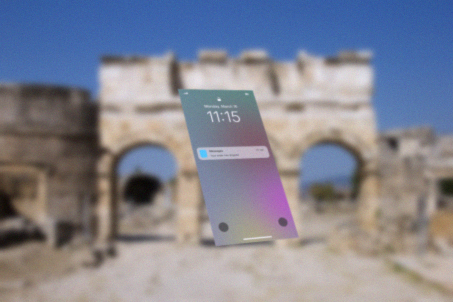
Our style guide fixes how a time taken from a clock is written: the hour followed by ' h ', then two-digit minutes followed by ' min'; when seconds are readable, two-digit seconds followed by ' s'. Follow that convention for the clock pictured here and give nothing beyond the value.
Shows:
11 h 15 min
